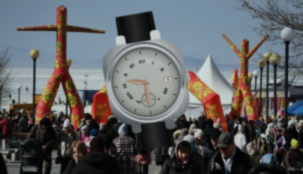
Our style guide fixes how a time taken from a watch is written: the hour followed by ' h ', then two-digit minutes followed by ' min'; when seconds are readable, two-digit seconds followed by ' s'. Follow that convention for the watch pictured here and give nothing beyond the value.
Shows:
9 h 30 min
